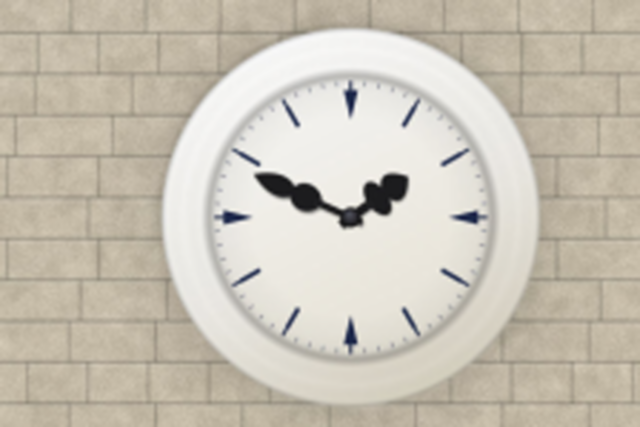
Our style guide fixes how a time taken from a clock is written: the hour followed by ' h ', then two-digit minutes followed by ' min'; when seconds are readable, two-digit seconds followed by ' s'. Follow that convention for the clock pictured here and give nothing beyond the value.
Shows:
1 h 49 min
